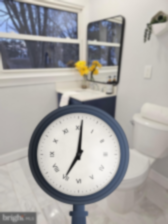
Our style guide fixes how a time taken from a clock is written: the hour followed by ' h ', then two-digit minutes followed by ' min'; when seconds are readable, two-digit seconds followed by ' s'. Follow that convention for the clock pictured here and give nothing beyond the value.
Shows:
7 h 01 min
